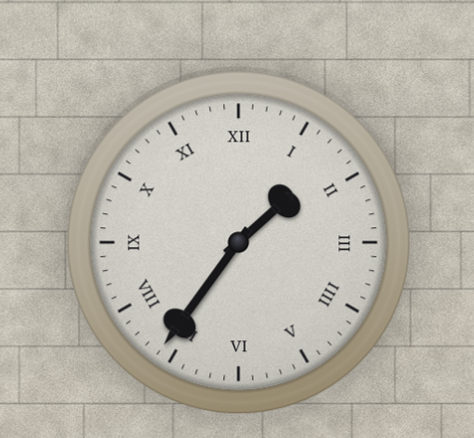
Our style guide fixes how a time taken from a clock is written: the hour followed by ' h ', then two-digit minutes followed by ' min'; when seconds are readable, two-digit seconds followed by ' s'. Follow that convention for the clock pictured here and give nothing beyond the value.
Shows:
1 h 36 min
